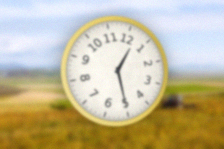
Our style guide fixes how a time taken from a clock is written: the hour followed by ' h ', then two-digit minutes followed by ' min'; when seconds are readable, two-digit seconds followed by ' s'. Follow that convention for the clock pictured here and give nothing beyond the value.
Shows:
12 h 25 min
